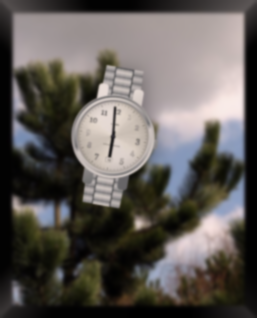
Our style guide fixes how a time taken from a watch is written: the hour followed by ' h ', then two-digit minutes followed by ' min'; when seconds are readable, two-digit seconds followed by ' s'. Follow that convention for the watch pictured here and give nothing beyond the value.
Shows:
5 h 59 min
